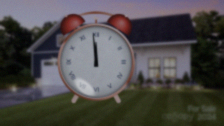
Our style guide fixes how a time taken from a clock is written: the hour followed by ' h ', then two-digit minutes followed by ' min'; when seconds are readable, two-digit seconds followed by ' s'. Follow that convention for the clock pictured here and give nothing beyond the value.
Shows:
11 h 59 min
